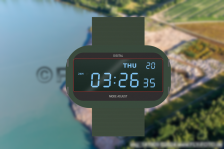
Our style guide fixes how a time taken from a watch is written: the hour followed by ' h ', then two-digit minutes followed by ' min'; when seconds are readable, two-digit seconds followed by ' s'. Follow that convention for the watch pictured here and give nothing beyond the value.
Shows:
3 h 26 min 35 s
